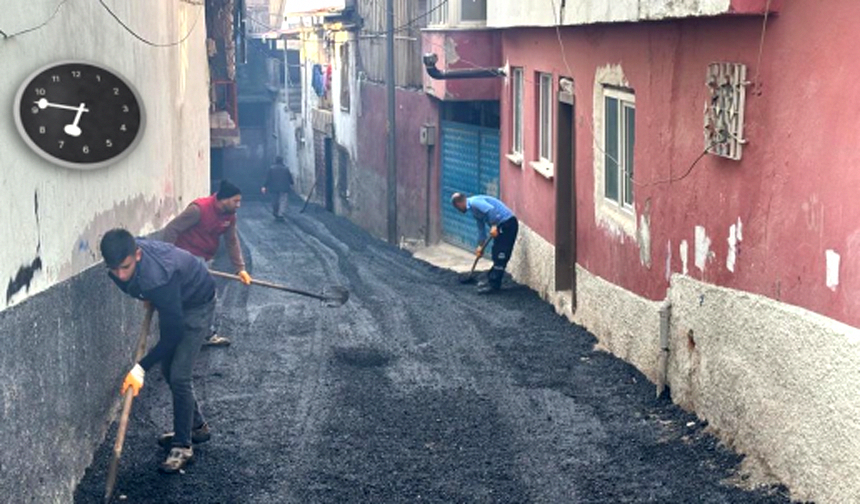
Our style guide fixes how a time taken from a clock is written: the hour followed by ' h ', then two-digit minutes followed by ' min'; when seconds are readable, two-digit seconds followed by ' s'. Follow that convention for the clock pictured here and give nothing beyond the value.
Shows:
6 h 47 min
